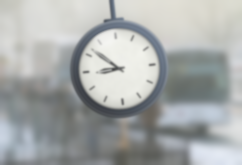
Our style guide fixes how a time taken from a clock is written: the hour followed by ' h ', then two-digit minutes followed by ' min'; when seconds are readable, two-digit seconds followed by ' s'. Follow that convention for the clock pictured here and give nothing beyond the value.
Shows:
8 h 52 min
